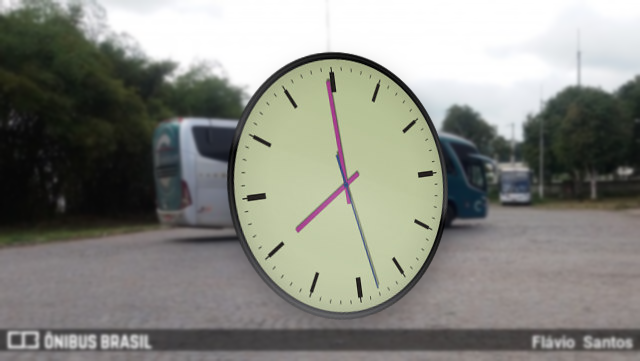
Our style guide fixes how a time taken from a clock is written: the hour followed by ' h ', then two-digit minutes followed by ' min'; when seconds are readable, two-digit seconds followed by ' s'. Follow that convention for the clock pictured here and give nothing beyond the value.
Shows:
7 h 59 min 28 s
